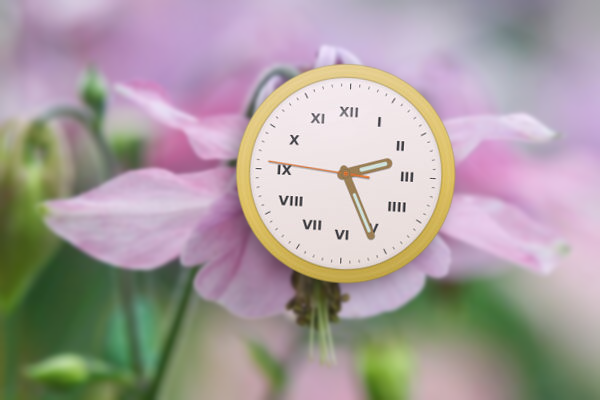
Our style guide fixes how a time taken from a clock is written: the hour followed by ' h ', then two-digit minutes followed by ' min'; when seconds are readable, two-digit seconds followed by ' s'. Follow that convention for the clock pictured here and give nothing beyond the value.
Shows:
2 h 25 min 46 s
